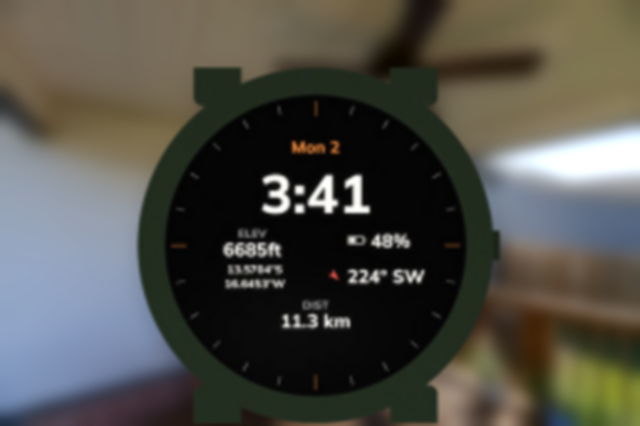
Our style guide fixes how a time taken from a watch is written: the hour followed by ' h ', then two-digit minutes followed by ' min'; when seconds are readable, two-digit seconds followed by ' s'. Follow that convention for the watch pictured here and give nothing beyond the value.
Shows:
3 h 41 min
